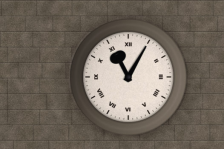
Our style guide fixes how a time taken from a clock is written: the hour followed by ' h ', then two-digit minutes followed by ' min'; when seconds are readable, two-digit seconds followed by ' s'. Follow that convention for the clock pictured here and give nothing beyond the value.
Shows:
11 h 05 min
